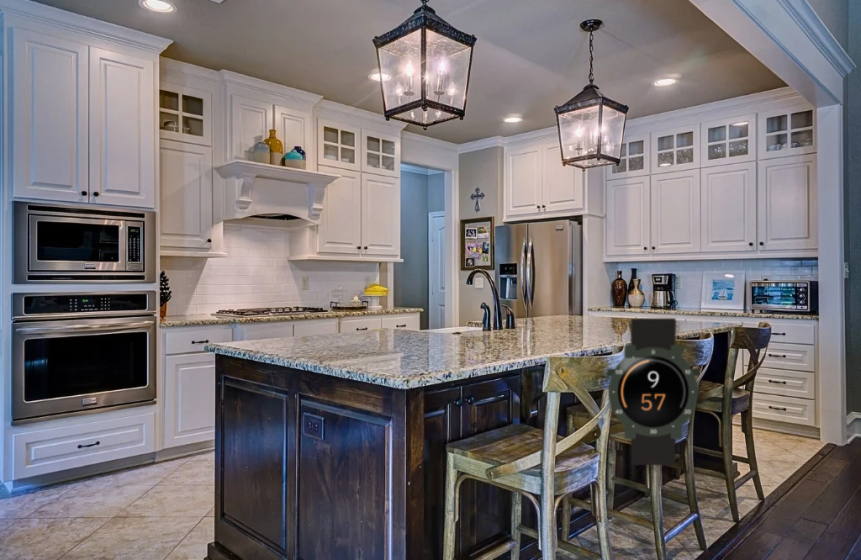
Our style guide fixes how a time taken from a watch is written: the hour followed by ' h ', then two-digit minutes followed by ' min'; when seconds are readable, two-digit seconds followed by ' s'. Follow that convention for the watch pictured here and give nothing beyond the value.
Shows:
9 h 57 min
